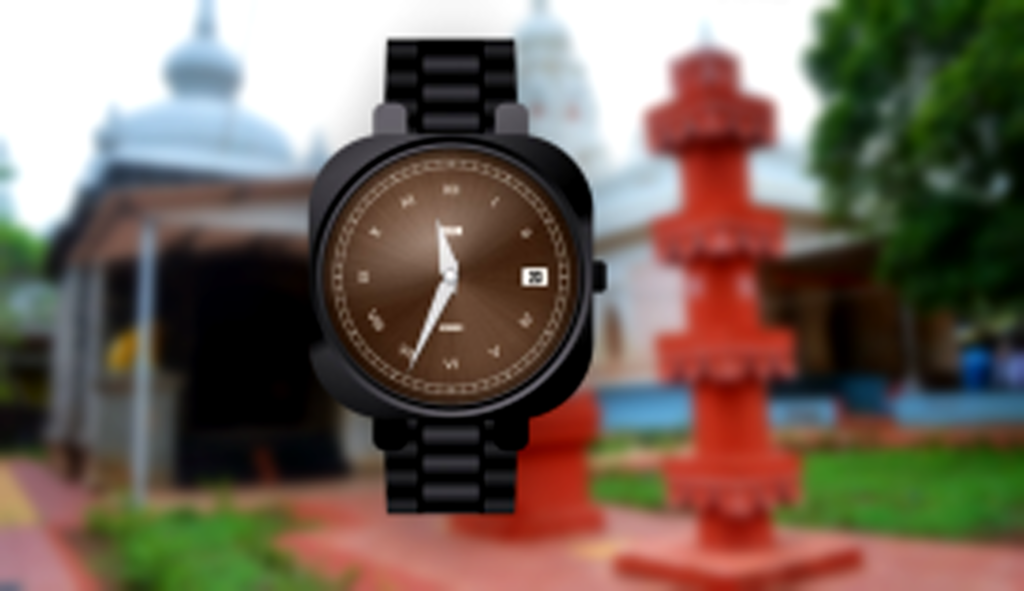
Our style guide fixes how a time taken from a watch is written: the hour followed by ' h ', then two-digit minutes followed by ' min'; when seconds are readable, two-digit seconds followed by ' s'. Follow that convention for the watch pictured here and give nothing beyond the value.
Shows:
11 h 34 min
